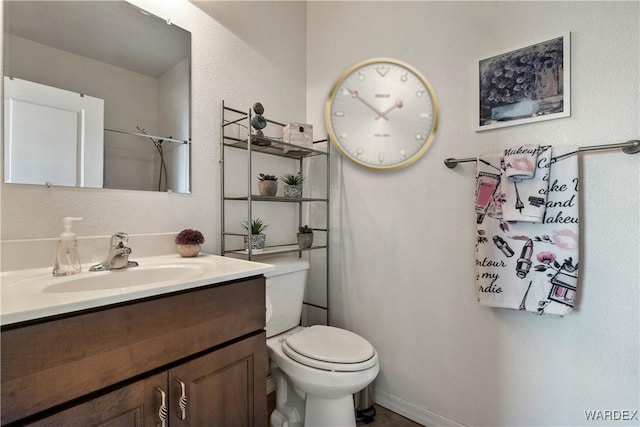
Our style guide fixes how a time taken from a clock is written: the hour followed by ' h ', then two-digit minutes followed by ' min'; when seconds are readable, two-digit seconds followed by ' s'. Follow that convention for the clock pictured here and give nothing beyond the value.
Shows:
1 h 51 min
